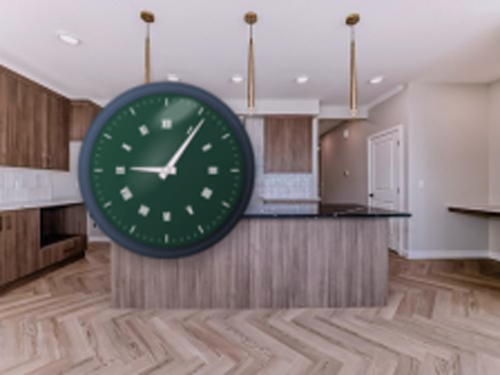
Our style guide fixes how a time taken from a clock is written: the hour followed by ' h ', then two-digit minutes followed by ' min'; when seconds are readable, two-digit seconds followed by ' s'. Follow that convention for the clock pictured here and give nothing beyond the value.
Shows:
9 h 06 min
